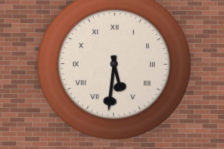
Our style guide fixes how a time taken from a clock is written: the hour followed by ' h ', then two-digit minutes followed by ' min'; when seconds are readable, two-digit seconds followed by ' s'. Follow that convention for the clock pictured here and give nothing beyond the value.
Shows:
5 h 31 min
